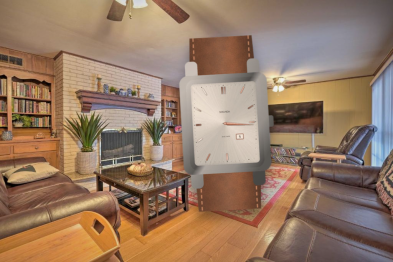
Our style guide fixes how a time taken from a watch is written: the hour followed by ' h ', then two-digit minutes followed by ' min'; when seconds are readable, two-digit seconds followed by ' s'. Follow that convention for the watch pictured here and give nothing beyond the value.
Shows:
3 h 16 min
